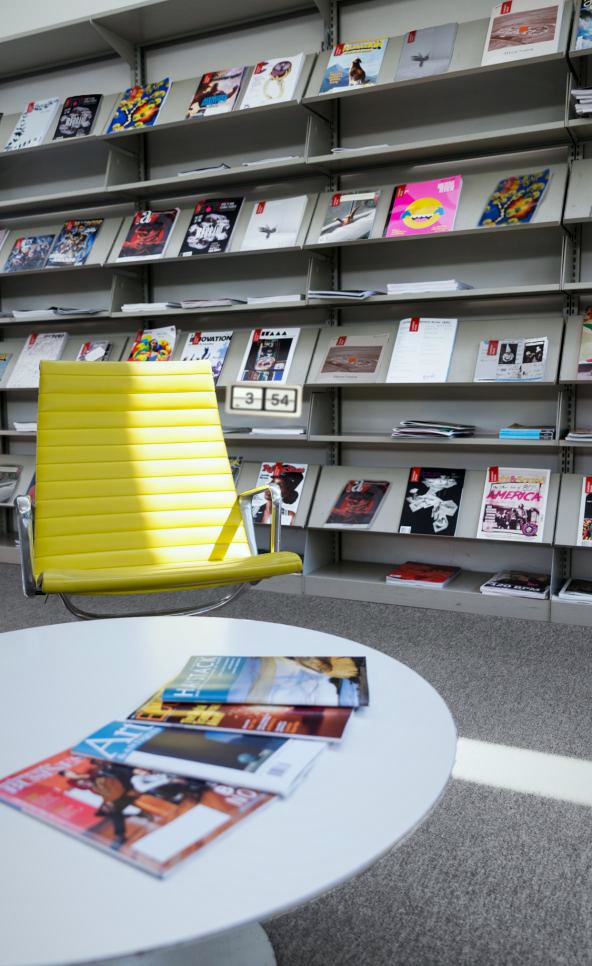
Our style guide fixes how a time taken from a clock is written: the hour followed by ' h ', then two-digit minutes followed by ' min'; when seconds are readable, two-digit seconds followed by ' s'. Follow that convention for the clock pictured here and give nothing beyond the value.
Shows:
3 h 54 min
